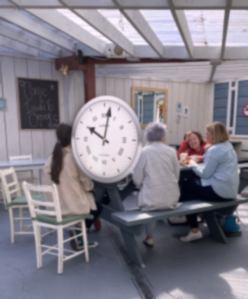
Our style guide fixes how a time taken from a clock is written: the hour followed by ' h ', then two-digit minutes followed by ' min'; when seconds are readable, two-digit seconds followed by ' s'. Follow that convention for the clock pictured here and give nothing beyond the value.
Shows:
10 h 02 min
